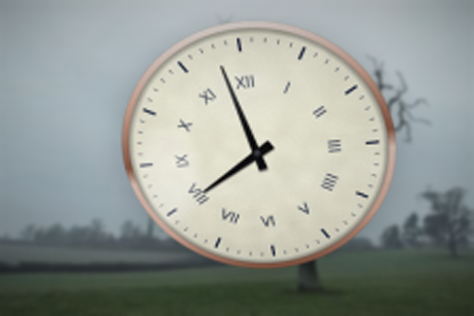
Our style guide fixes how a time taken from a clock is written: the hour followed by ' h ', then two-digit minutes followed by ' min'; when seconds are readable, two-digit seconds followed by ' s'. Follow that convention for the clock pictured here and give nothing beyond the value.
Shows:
7 h 58 min
